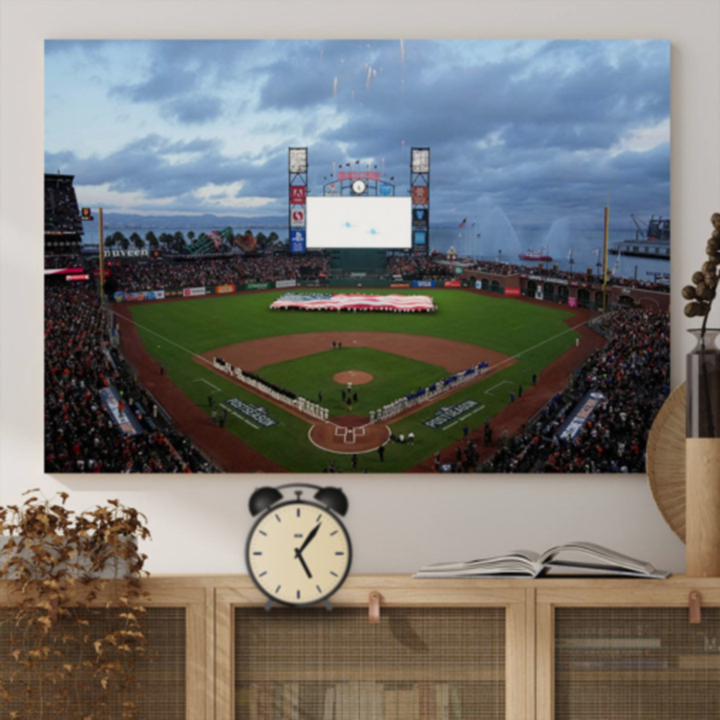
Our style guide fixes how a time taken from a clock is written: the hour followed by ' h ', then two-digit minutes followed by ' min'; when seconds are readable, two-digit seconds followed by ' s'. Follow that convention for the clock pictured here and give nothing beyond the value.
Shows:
5 h 06 min
